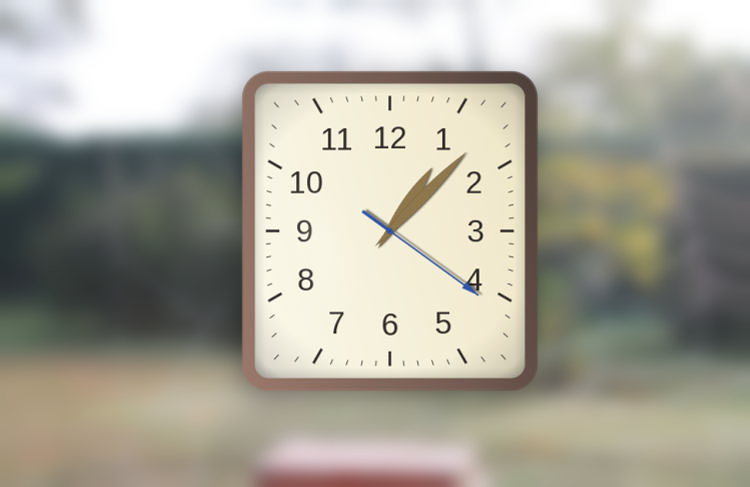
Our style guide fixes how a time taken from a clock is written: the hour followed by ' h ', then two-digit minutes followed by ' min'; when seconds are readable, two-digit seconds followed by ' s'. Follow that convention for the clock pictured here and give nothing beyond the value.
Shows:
1 h 07 min 21 s
